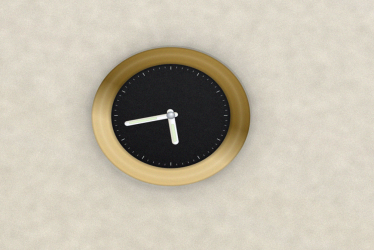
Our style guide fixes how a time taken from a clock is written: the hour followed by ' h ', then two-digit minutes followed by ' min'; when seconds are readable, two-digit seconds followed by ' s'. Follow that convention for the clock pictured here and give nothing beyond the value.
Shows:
5 h 43 min
